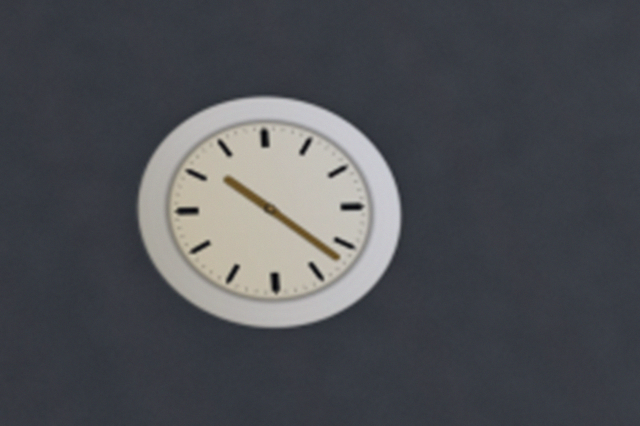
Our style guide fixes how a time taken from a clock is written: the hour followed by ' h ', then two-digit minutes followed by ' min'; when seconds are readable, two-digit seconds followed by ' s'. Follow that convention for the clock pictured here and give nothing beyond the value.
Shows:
10 h 22 min
